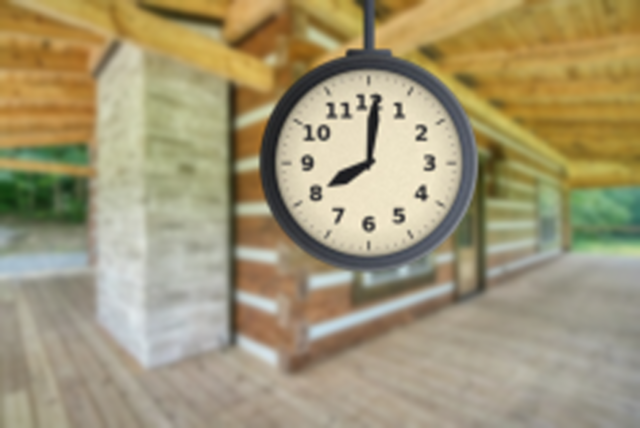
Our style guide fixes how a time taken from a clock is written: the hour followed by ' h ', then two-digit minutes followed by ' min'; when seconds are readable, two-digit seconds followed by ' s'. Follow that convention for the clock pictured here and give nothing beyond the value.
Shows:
8 h 01 min
